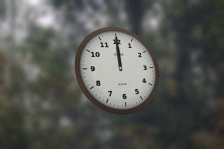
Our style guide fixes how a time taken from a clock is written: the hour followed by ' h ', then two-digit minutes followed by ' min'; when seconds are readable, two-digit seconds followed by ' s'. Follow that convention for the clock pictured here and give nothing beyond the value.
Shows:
12 h 00 min
